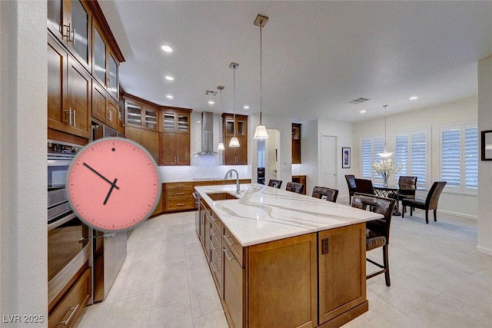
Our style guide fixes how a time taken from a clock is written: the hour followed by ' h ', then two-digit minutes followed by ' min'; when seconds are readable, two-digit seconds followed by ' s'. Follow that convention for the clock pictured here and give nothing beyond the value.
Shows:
6 h 51 min
